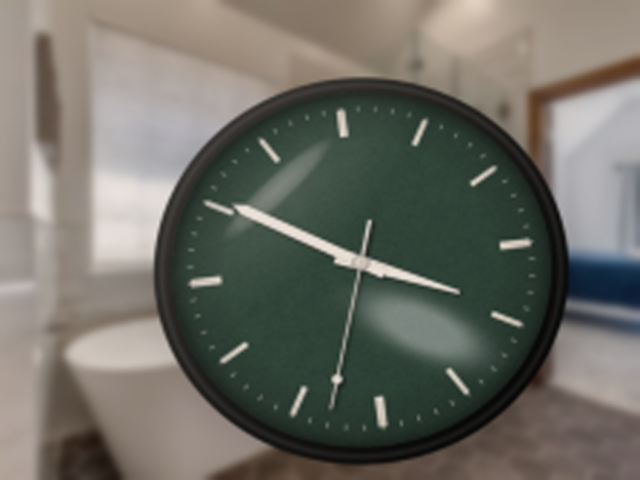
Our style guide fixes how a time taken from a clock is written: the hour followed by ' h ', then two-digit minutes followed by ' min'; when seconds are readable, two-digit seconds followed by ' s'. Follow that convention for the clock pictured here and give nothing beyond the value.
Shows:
3 h 50 min 33 s
